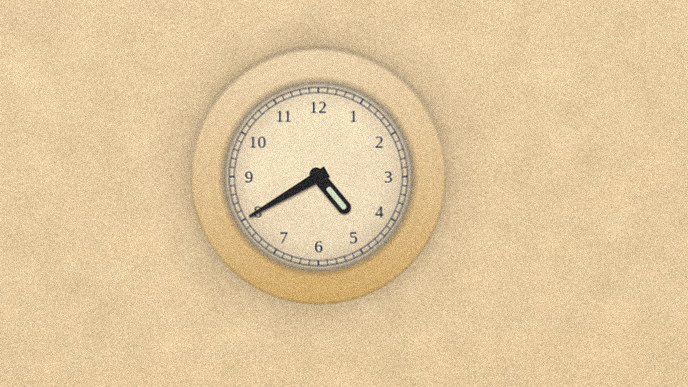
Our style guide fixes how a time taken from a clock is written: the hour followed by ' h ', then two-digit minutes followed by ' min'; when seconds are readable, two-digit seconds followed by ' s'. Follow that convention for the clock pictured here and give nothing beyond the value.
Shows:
4 h 40 min
